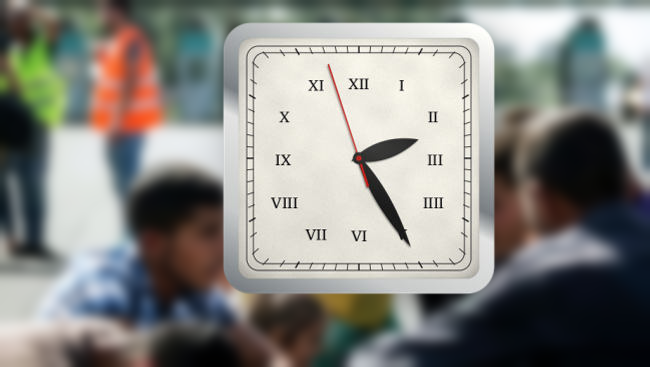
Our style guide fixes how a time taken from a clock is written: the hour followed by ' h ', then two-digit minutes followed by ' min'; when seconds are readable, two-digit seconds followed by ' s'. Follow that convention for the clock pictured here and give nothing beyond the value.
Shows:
2 h 24 min 57 s
